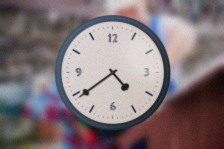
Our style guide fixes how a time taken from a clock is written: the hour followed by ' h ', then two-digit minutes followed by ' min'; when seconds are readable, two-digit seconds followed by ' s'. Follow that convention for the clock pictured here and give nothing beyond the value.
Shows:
4 h 39 min
